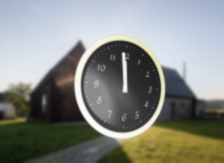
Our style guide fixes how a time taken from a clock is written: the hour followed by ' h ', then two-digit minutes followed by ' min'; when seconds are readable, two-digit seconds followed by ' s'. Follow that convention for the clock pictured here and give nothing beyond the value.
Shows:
11 h 59 min
